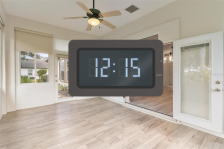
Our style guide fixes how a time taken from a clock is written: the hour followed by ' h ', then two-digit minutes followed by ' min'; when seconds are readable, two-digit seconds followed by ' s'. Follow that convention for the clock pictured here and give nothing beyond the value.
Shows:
12 h 15 min
